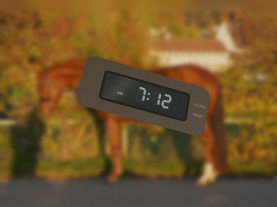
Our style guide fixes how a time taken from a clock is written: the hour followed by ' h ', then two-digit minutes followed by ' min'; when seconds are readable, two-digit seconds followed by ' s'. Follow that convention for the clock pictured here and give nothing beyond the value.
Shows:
7 h 12 min
